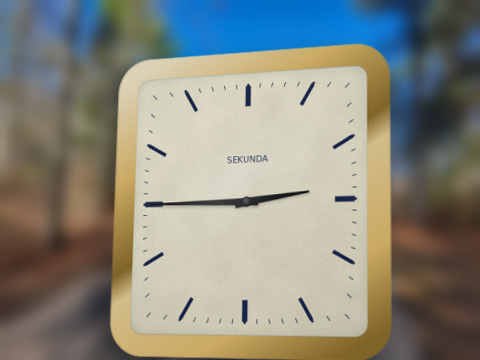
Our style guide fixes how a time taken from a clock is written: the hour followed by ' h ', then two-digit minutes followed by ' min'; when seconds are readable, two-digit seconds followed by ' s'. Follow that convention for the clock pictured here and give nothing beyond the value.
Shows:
2 h 45 min
